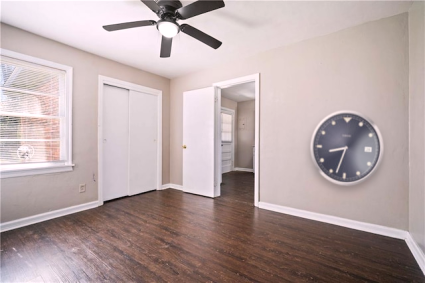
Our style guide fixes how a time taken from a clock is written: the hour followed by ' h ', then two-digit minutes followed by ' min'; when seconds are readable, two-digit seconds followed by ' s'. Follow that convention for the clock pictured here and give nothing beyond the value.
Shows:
8 h 33 min
